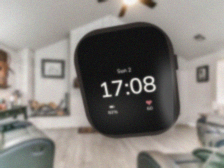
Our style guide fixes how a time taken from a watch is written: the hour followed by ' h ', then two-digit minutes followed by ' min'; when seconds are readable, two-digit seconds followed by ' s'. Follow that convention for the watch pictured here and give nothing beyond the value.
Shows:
17 h 08 min
